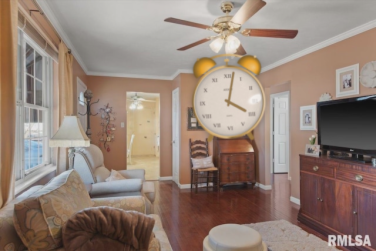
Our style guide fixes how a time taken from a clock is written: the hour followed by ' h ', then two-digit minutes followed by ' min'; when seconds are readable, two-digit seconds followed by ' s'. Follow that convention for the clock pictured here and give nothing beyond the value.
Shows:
4 h 02 min
